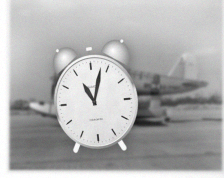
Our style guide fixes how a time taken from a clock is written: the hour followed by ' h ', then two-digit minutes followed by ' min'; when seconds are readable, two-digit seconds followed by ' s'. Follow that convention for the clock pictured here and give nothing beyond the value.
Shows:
11 h 03 min
